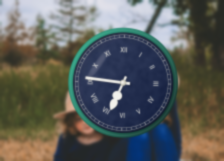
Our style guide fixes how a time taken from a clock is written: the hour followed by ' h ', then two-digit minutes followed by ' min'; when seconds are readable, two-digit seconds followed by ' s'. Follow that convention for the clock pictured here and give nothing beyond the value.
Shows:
6 h 46 min
